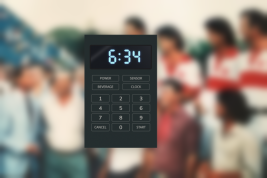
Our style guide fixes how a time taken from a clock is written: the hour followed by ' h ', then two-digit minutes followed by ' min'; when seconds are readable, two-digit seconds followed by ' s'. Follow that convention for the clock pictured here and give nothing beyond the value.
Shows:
6 h 34 min
